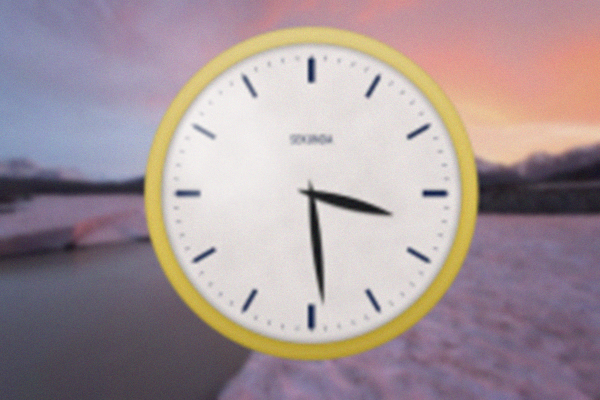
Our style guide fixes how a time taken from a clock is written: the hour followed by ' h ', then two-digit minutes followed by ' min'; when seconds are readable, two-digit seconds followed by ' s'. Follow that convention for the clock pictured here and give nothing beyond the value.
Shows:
3 h 29 min
